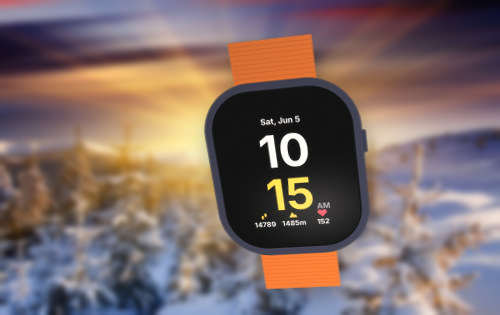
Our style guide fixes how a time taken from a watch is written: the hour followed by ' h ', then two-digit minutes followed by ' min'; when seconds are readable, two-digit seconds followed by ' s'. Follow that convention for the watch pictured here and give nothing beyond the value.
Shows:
10 h 15 min
